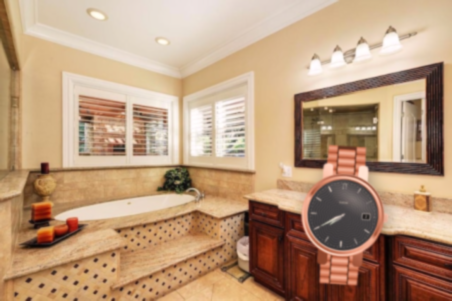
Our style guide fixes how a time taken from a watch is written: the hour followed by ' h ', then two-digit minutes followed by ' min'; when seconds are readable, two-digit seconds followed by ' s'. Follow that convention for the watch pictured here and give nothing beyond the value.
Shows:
7 h 40 min
